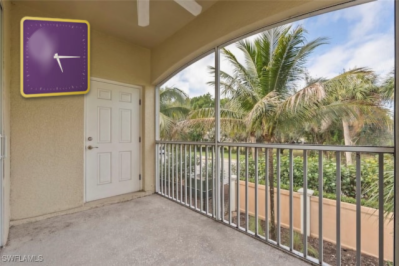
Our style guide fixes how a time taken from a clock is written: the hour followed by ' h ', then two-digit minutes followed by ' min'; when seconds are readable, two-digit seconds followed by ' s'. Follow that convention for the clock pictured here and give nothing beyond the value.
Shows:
5 h 15 min
